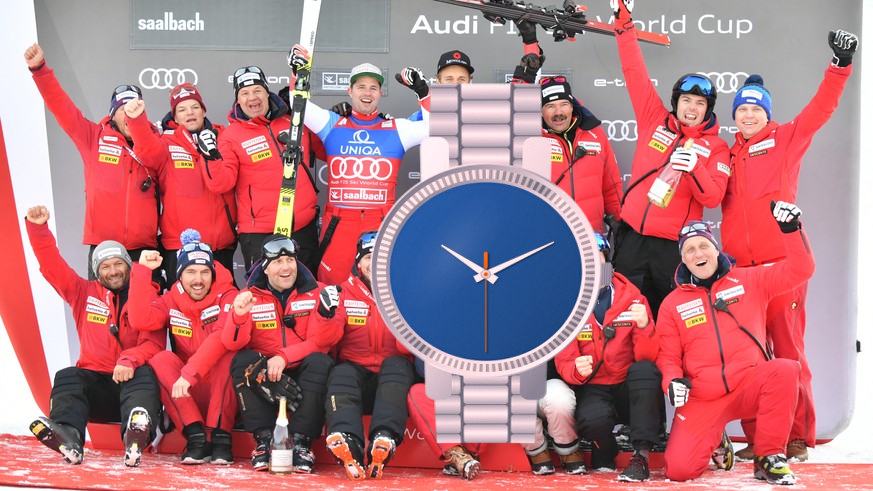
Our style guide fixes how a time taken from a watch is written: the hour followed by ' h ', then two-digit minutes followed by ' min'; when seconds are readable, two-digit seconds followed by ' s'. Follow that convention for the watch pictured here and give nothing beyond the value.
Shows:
10 h 10 min 30 s
